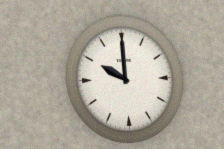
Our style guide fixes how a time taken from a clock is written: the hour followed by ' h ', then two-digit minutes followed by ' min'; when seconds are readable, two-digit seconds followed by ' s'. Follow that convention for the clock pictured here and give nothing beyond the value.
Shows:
10 h 00 min
